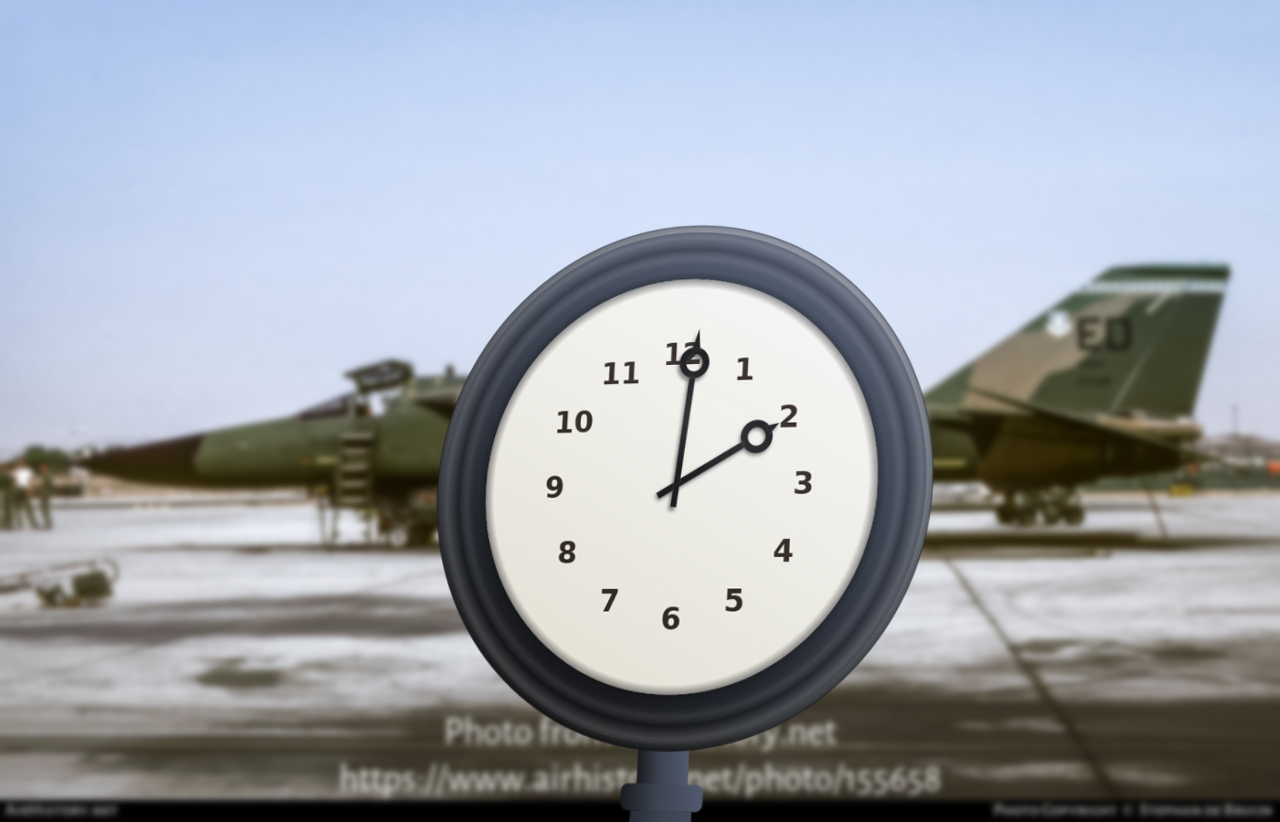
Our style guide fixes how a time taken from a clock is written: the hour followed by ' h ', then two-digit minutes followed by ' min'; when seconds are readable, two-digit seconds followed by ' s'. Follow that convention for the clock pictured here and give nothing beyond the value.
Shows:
2 h 01 min
